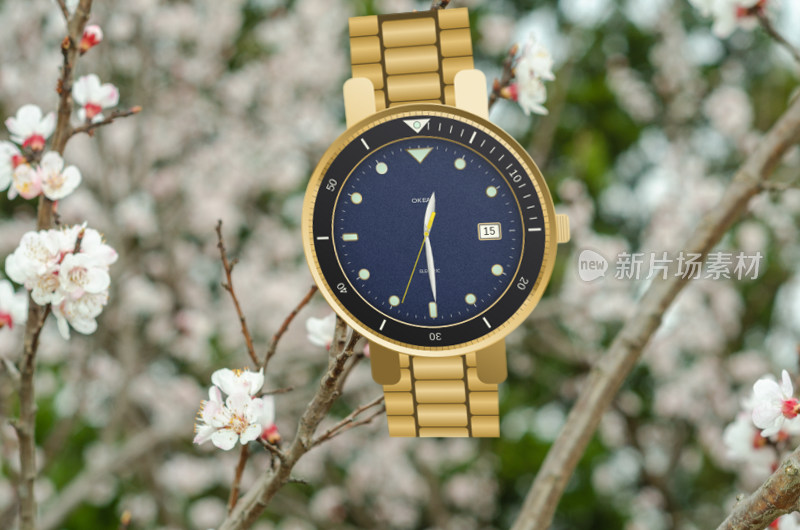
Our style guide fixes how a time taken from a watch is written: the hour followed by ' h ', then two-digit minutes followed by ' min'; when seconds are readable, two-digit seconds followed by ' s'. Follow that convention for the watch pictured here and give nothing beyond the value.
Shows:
12 h 29 min 34 s
